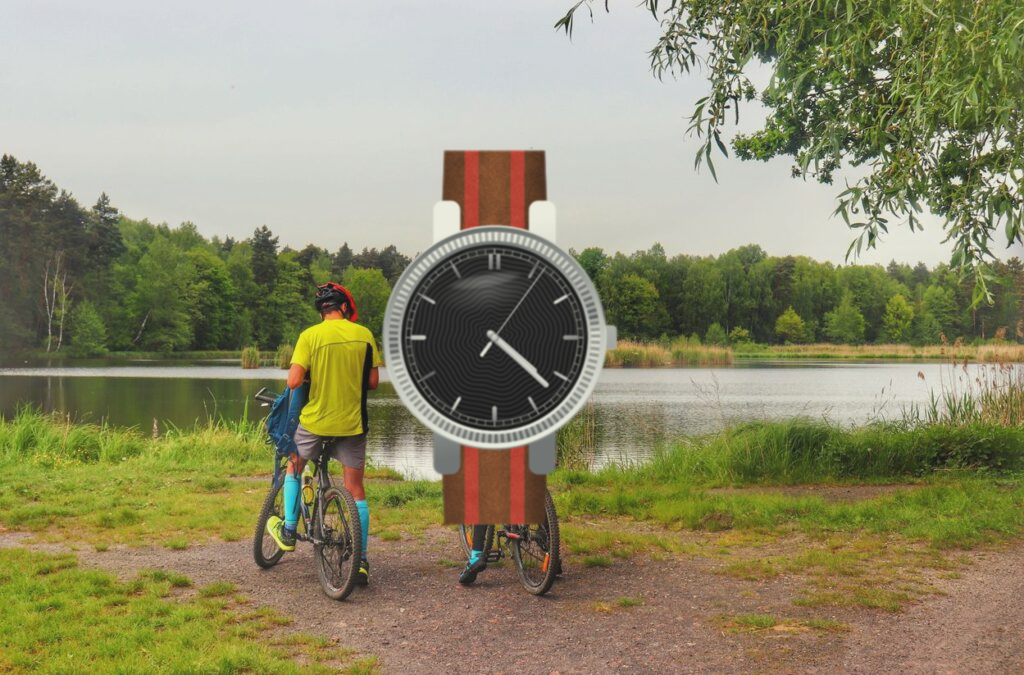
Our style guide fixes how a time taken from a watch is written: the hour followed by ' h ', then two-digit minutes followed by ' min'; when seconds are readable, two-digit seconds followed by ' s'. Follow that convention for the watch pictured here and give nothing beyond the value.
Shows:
4 h 22 min 06 s
